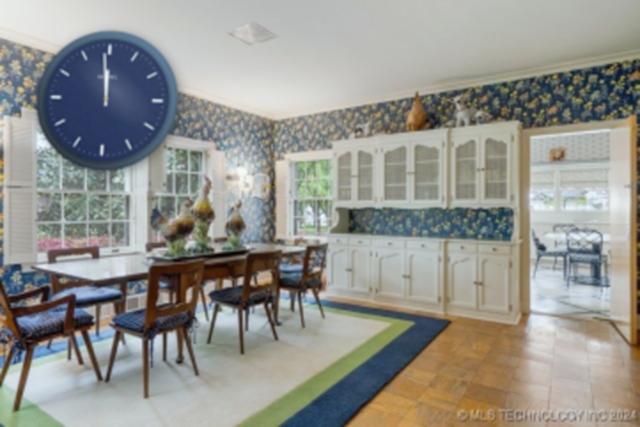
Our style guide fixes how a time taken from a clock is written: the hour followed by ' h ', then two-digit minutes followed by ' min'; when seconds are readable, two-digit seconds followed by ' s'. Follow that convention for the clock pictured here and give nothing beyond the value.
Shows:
11 h 59 min
